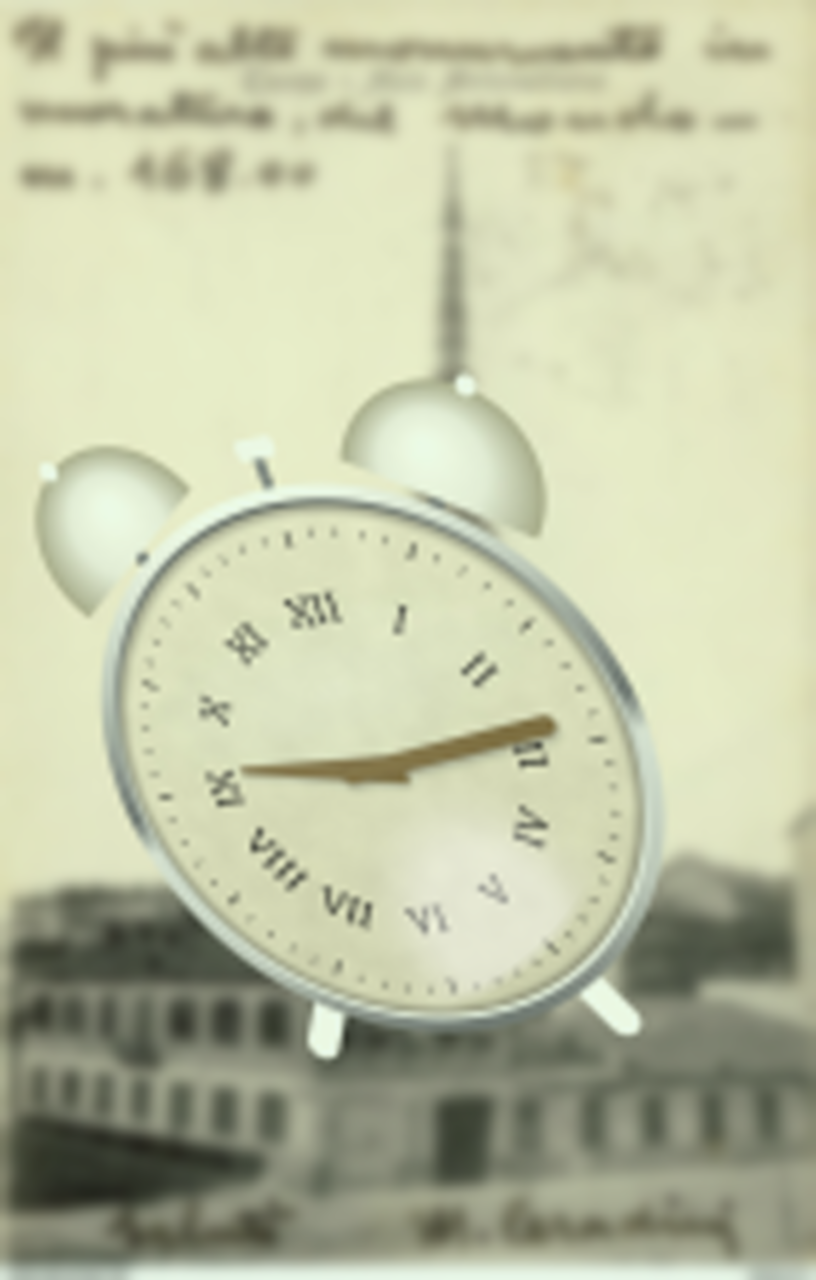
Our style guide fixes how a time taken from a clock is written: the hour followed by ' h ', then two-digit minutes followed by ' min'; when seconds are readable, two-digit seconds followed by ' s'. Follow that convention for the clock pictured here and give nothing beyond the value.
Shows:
9 h 14 min
